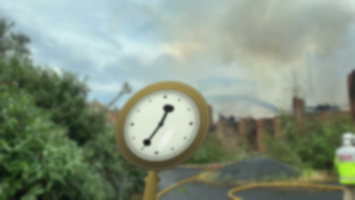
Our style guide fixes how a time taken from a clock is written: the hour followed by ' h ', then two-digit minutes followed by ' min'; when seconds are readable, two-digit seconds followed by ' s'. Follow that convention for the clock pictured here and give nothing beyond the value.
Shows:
12 h 35 min
